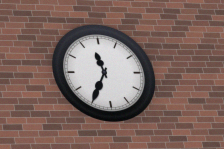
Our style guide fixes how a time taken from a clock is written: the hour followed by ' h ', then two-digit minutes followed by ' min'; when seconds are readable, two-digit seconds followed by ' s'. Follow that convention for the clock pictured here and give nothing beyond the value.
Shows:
11 h 35 min
